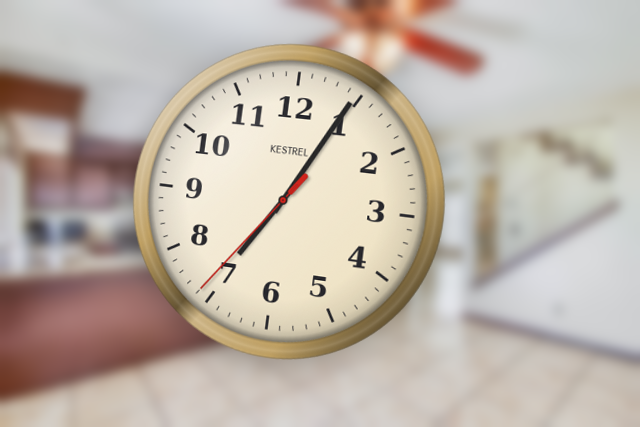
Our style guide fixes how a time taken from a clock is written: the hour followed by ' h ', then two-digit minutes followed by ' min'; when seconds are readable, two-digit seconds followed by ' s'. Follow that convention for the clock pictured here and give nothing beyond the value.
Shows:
7 h 04 min 36 s
